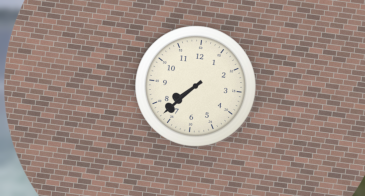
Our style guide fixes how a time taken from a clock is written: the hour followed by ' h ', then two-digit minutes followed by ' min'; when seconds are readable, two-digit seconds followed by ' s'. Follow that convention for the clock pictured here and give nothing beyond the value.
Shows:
7 h 37 min
